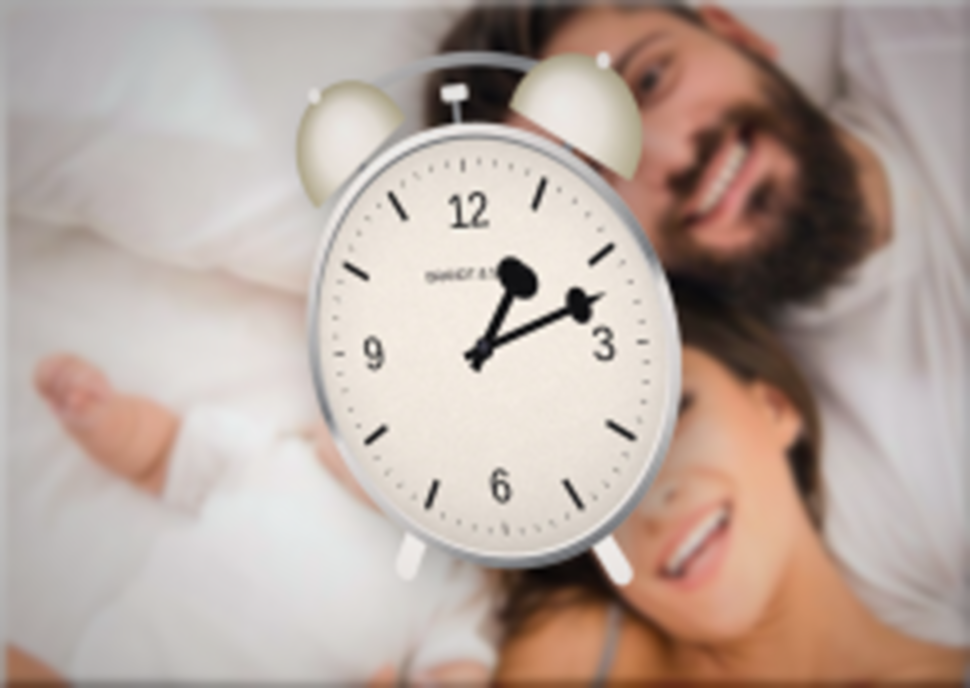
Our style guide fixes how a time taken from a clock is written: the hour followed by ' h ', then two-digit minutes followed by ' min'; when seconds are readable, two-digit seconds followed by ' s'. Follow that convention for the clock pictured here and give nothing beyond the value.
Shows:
1 h 12 min
